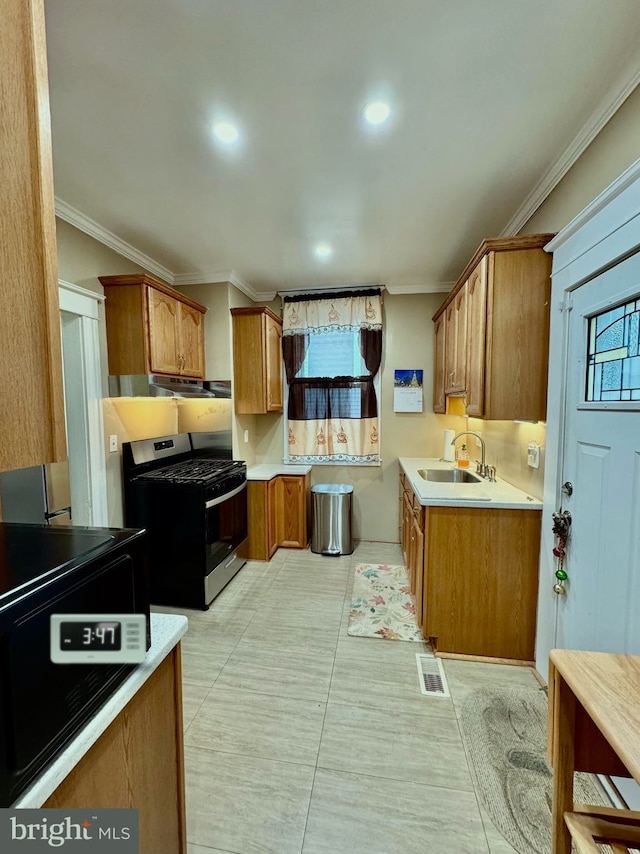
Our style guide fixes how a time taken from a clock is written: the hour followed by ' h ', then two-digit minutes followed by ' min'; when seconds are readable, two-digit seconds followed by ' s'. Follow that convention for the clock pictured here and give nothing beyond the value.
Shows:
3 h 47 min
